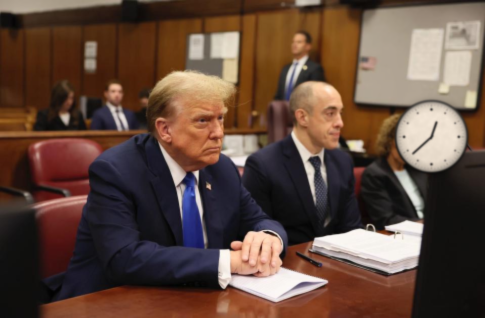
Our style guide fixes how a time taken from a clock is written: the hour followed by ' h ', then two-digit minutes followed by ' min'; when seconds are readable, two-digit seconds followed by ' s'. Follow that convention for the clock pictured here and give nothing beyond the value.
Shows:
12 h 38 min
